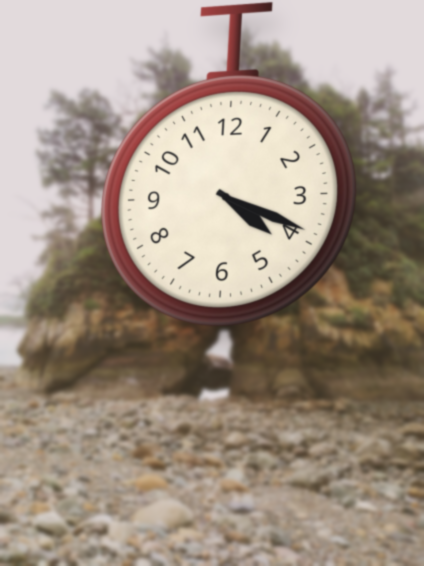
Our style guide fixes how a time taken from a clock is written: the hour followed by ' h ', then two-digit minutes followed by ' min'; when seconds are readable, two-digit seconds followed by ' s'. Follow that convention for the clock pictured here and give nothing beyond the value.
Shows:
4 h 19 min
